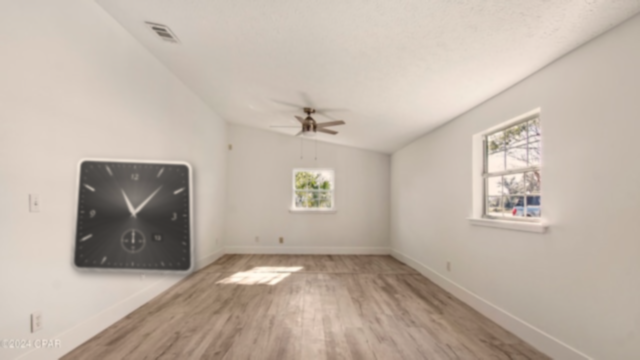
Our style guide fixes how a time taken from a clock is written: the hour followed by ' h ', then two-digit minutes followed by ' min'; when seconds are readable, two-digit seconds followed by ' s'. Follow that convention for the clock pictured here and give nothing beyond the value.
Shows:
11 h 07 min
